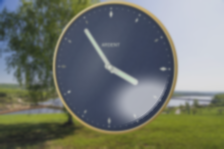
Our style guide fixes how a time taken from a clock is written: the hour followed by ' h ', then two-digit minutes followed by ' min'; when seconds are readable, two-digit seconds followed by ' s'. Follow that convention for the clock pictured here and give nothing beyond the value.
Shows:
3 h 54 min
